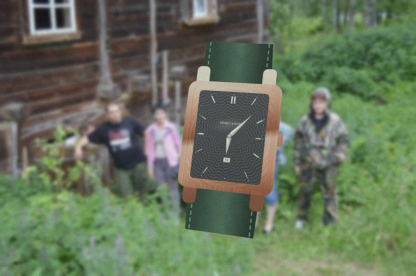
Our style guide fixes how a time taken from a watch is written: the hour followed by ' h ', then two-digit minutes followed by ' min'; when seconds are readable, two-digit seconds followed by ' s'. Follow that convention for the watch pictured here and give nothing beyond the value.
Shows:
6 h 07 min
